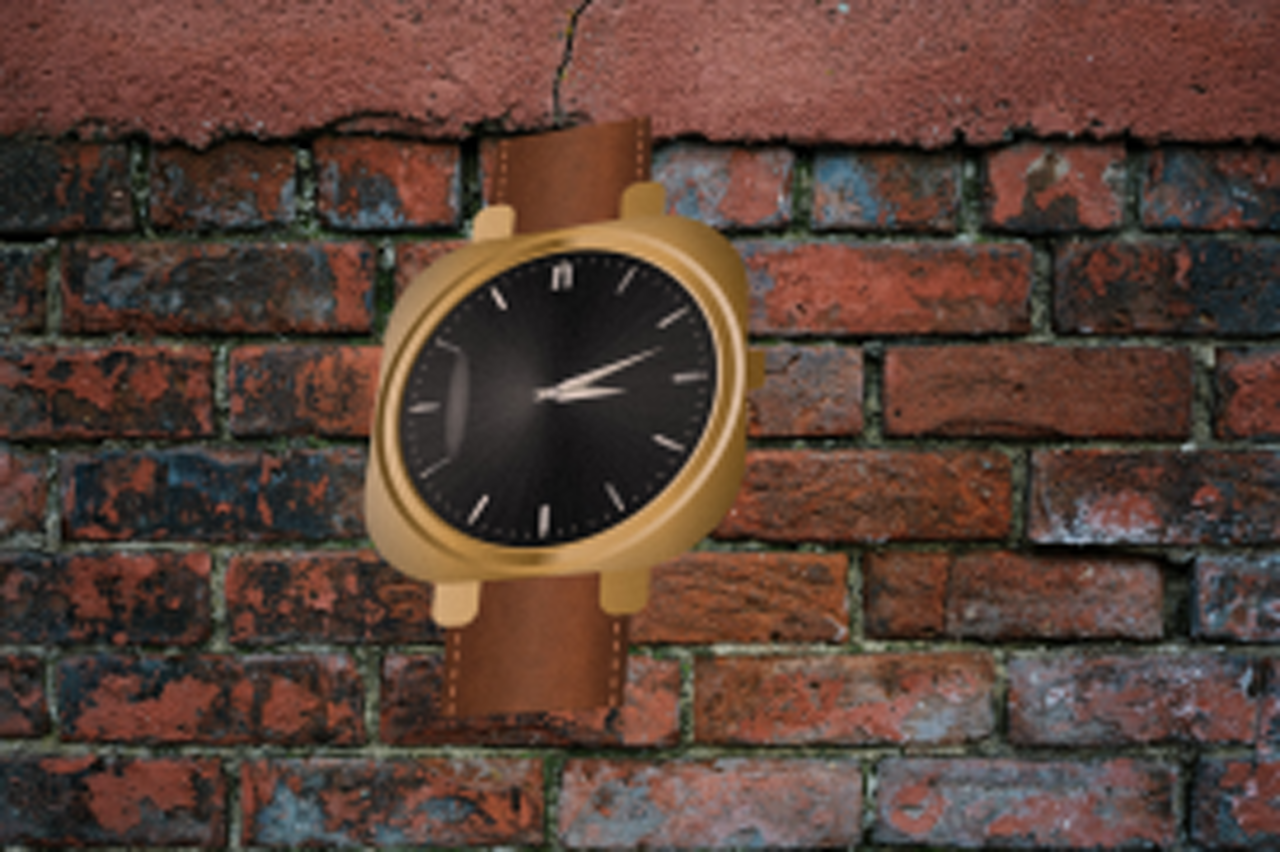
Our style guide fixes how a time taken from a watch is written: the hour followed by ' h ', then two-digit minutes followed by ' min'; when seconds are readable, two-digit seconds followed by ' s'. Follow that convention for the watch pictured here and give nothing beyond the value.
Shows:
3 h 12 min
